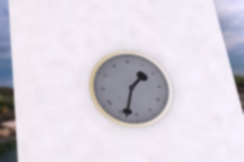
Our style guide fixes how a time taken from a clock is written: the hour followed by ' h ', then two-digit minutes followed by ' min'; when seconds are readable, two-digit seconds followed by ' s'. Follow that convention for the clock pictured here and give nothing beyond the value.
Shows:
1 h 33 min
